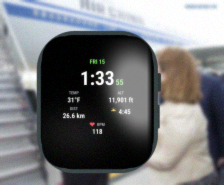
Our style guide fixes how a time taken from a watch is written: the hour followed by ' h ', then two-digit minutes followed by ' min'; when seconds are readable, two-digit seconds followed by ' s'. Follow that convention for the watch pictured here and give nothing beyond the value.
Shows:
1 h 33 min
